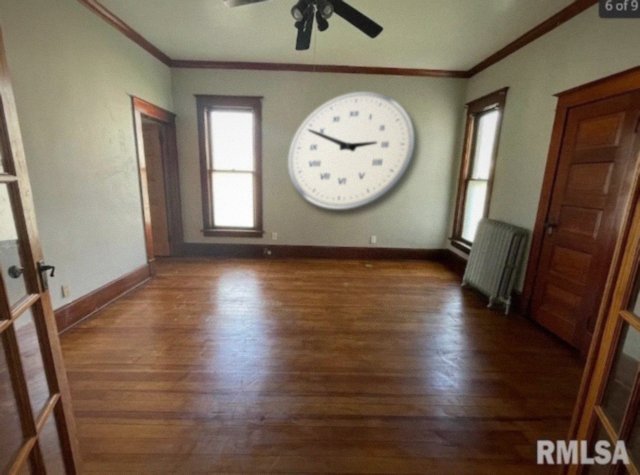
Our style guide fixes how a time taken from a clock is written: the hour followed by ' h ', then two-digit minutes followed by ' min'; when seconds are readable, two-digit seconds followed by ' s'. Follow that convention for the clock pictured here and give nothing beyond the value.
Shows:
2 h 49 min
